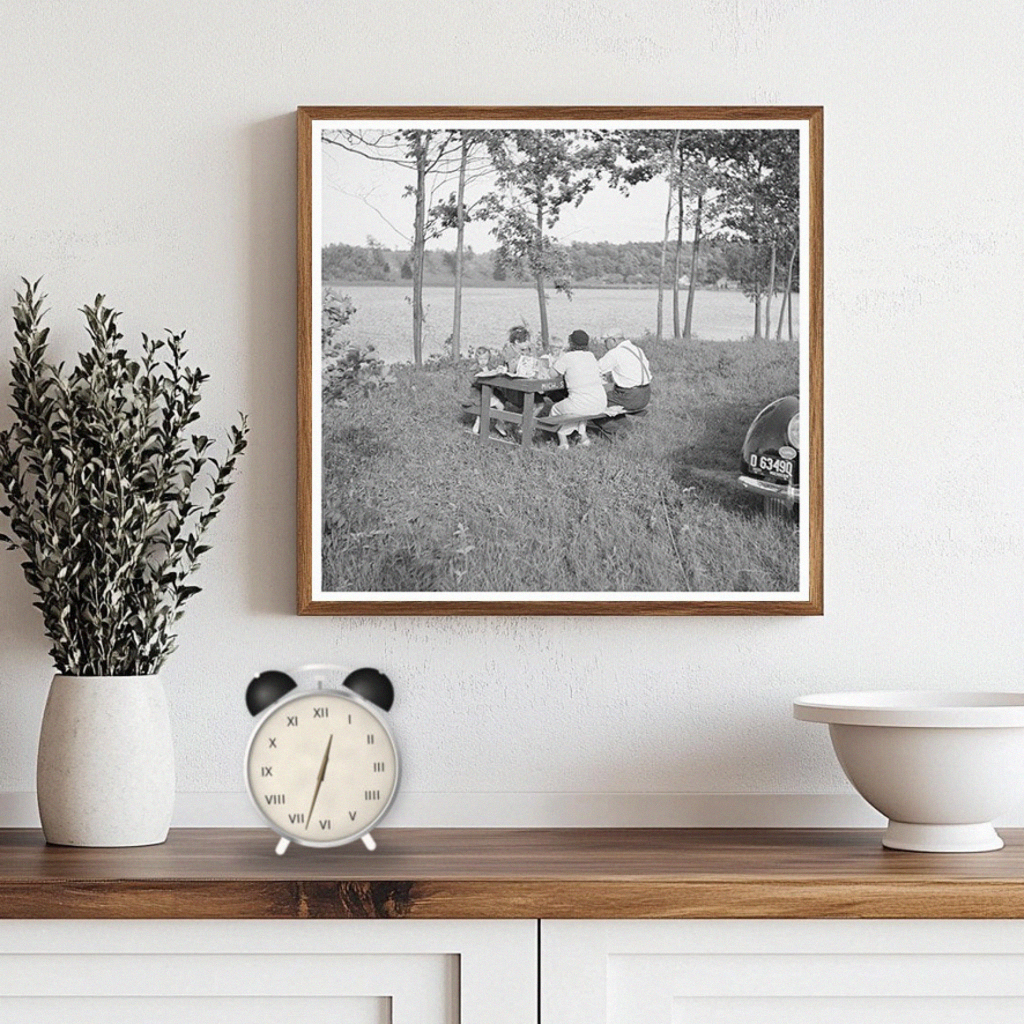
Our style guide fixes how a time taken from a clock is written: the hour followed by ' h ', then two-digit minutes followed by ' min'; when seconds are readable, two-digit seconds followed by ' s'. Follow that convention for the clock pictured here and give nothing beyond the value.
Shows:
12 h 33 min
